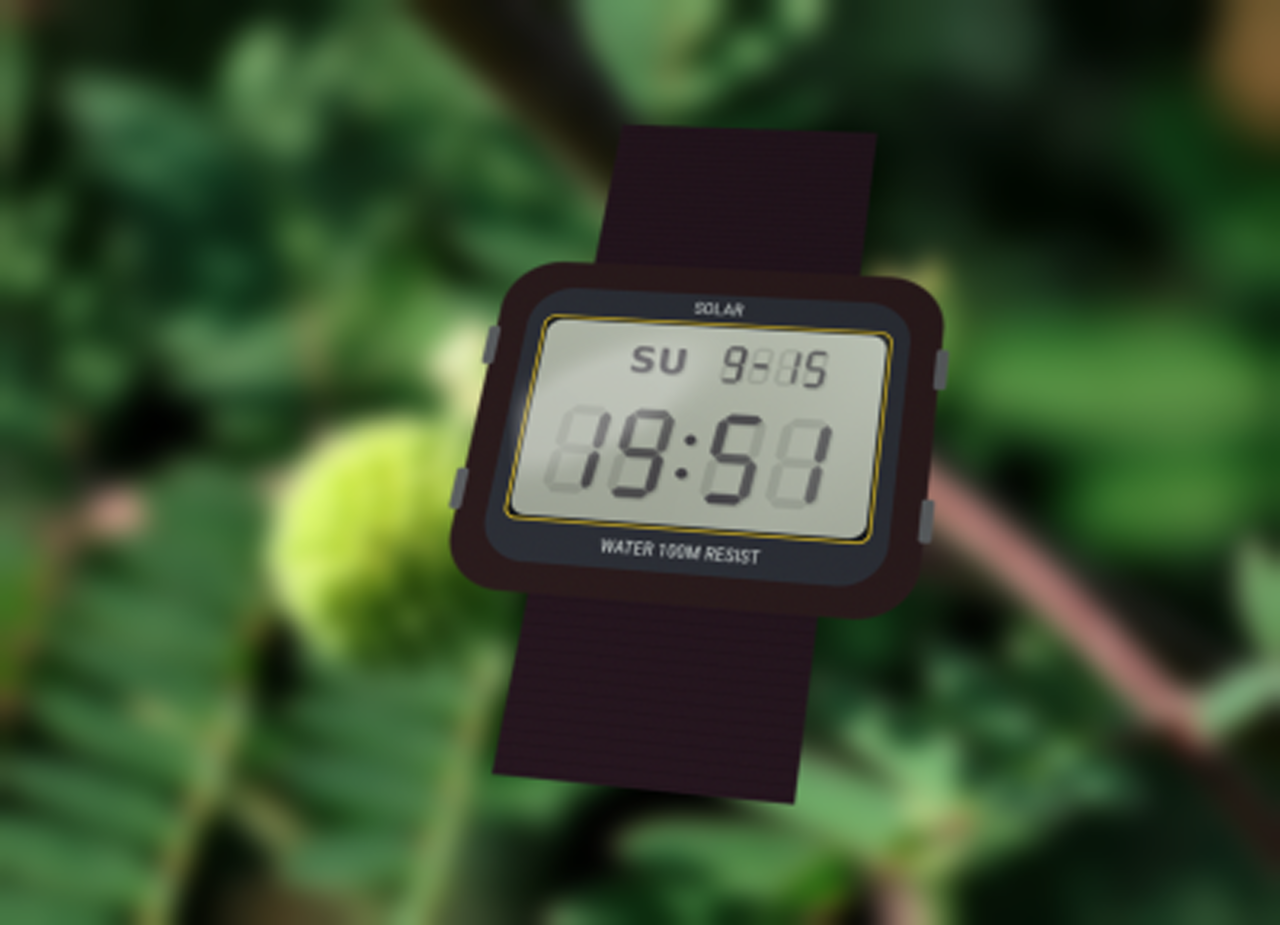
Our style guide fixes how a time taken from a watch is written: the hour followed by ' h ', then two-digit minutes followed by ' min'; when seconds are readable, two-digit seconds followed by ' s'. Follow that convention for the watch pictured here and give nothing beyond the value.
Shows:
19 h 51 min
